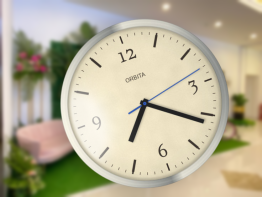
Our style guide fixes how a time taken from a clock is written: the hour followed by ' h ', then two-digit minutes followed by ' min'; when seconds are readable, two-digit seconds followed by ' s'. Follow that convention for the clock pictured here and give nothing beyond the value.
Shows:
7 h 21 min 13 s
